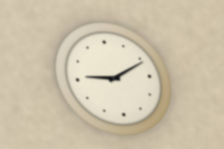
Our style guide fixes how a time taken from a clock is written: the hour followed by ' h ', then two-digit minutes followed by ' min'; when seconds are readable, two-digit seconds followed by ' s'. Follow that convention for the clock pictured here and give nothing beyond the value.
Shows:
9 h 11 min
